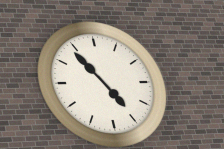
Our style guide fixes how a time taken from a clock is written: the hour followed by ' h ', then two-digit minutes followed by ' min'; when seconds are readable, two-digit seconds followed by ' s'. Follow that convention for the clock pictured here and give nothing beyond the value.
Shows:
4 h 54 min
